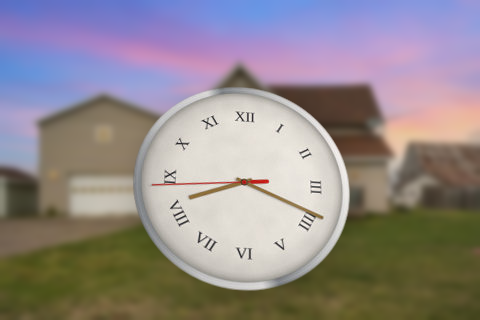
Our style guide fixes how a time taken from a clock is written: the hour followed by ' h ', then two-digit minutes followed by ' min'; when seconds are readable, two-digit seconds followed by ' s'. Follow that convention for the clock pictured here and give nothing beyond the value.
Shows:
8 h 18 min 44 s
